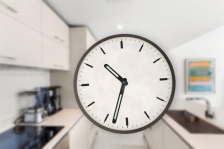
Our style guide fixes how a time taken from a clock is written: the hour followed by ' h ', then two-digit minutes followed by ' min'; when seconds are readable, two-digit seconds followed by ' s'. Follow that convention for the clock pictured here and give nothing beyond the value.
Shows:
10 h 33 min
